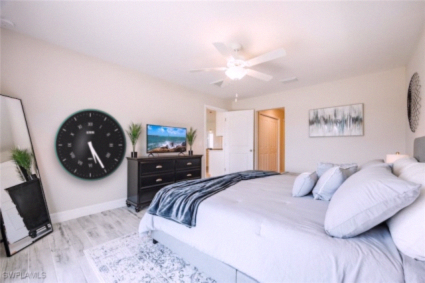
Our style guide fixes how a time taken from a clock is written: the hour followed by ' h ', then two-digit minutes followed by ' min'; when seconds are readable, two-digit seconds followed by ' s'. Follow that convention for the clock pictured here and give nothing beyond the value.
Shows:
5 h 25 min
